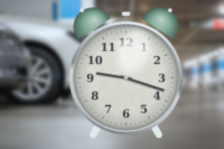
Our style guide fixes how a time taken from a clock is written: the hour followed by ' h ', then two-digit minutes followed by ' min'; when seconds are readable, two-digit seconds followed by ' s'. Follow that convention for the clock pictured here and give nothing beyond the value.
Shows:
9 h 18 min
